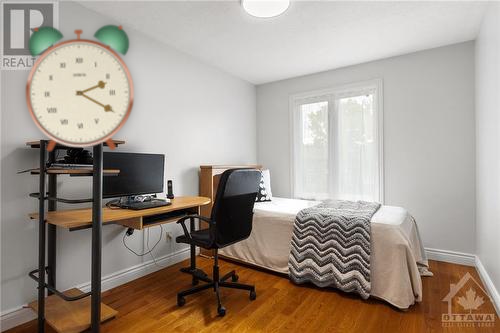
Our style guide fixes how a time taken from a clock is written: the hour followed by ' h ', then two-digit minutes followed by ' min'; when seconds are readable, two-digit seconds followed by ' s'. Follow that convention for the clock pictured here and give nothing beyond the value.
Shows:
2 h 20 min
